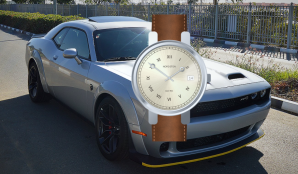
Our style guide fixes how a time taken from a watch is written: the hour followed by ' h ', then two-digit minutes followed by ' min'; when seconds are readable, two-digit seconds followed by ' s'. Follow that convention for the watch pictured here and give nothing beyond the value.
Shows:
1 h 51 min
